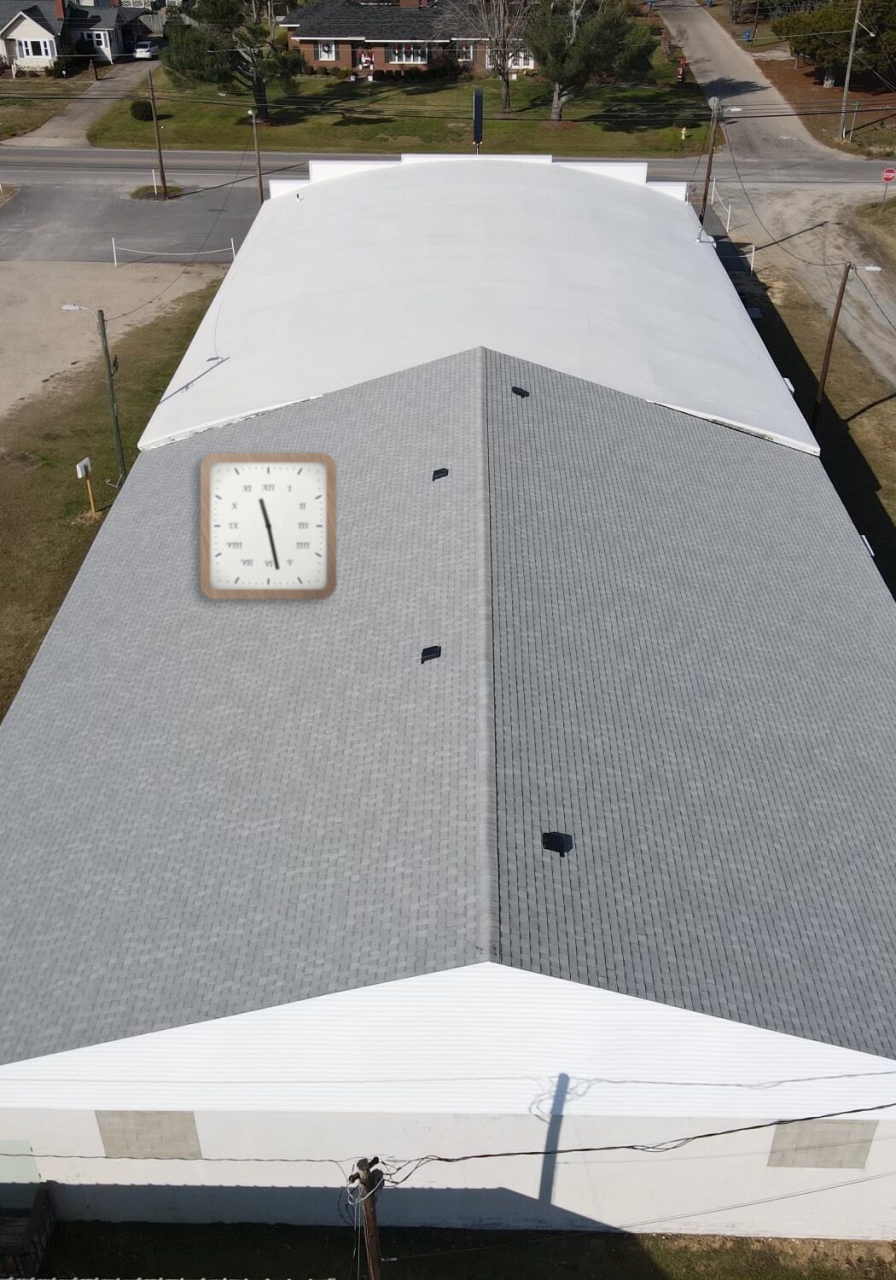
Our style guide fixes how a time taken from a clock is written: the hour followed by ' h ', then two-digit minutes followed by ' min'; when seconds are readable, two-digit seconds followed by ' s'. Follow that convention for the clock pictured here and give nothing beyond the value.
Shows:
11 h 28 min
